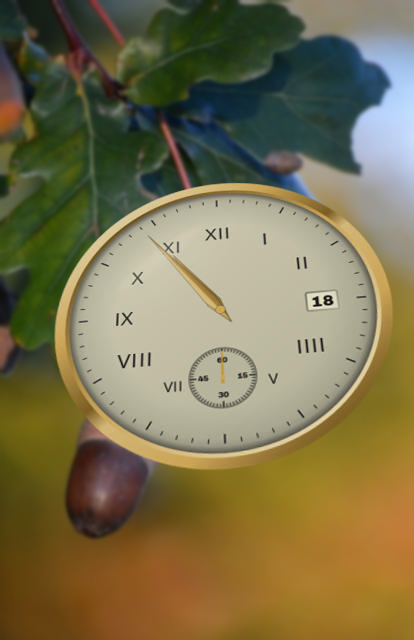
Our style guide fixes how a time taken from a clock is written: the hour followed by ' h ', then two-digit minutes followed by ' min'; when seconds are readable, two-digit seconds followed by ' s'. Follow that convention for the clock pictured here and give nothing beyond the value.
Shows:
10 h 54 min
